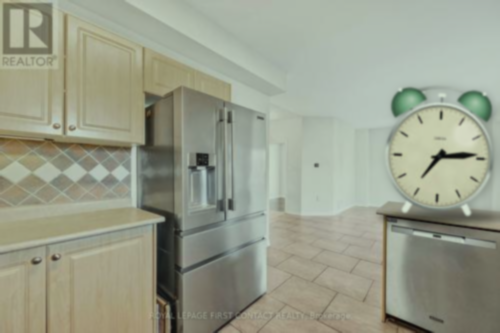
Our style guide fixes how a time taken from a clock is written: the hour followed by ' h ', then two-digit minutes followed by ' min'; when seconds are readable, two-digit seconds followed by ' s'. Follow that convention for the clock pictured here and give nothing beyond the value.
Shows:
7 h 14 min
